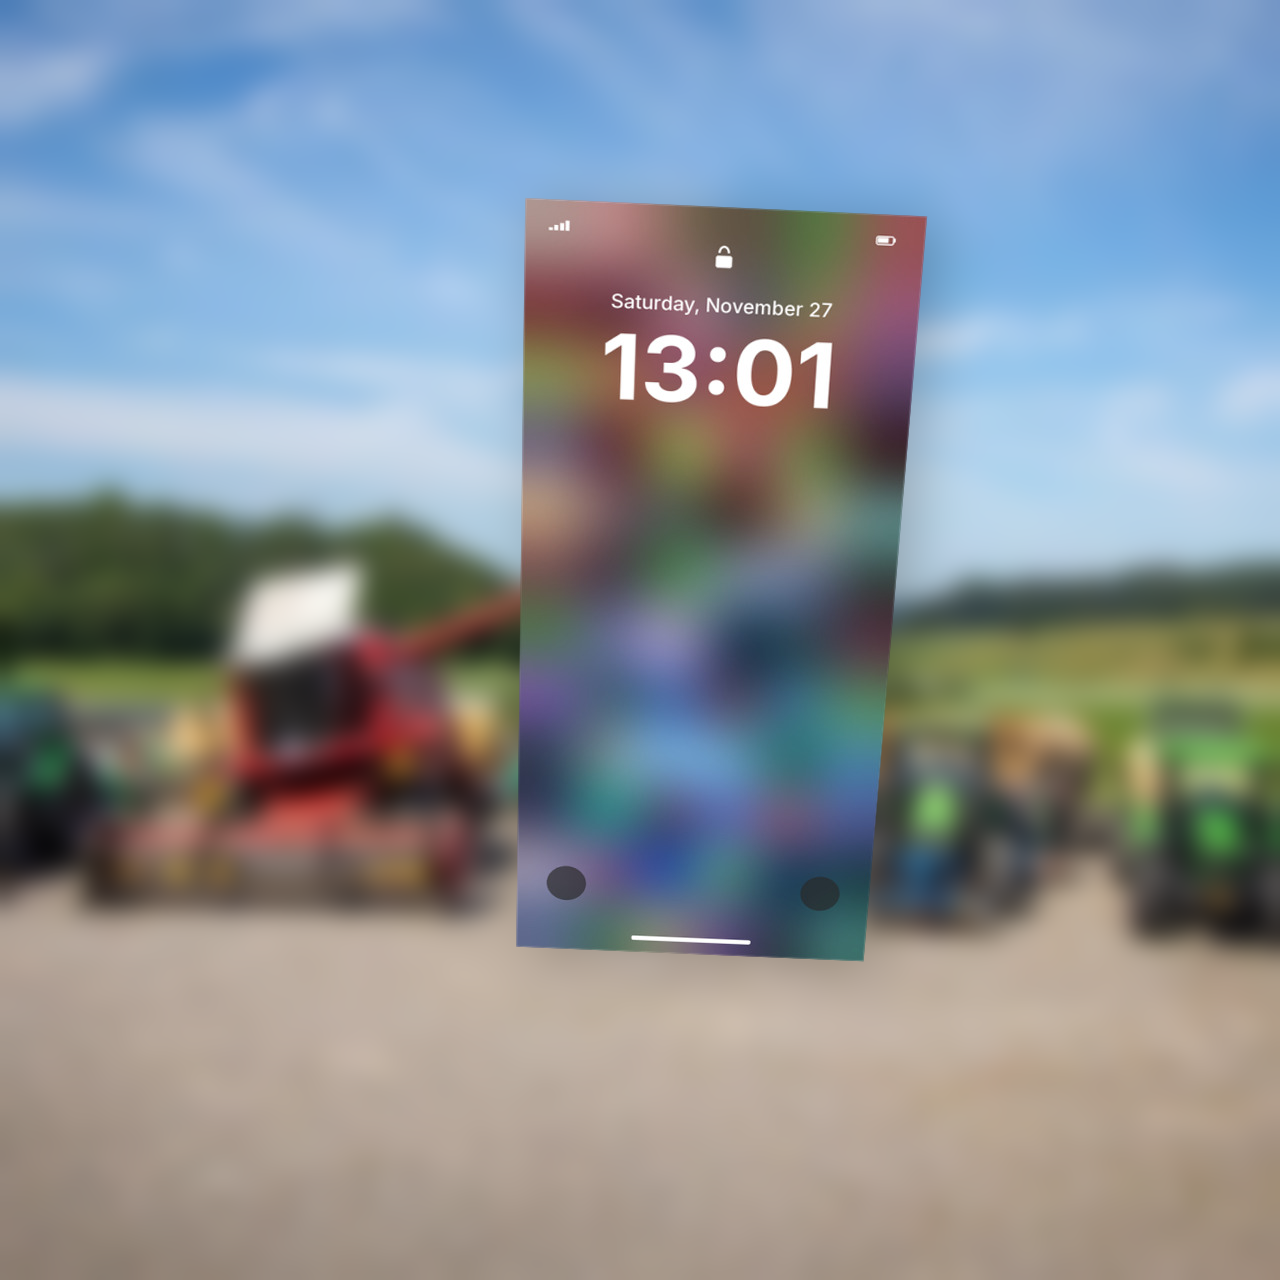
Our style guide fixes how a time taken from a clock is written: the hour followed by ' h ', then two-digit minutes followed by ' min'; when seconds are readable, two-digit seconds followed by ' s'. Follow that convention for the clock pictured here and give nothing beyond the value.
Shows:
13 h 01 min
